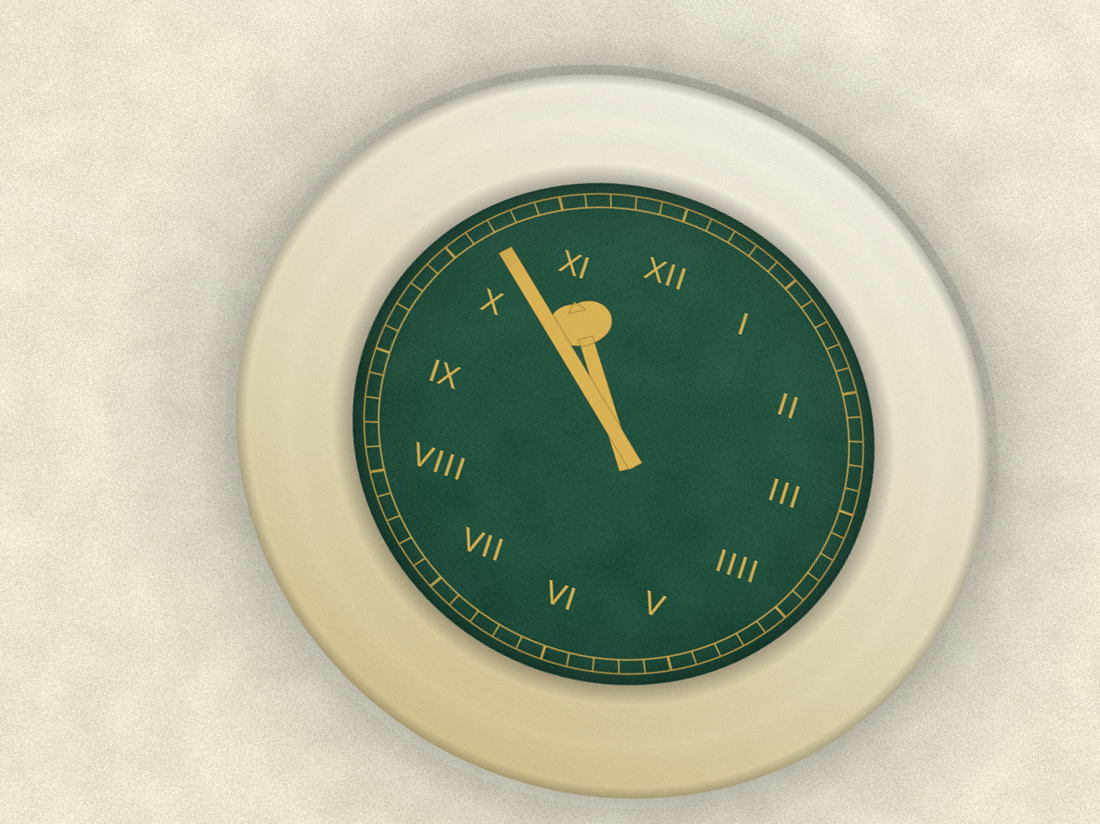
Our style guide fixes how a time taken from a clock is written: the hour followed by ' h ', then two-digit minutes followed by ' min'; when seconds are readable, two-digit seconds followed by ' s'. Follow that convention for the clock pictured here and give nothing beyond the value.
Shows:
10 h 52 min
